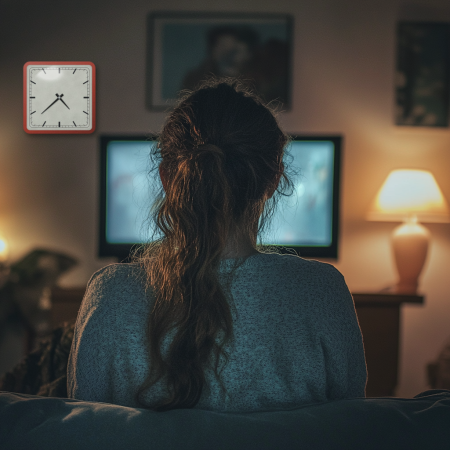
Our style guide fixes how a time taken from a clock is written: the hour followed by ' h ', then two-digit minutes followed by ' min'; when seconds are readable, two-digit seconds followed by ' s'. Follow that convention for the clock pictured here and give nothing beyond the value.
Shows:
4 h 38 min
